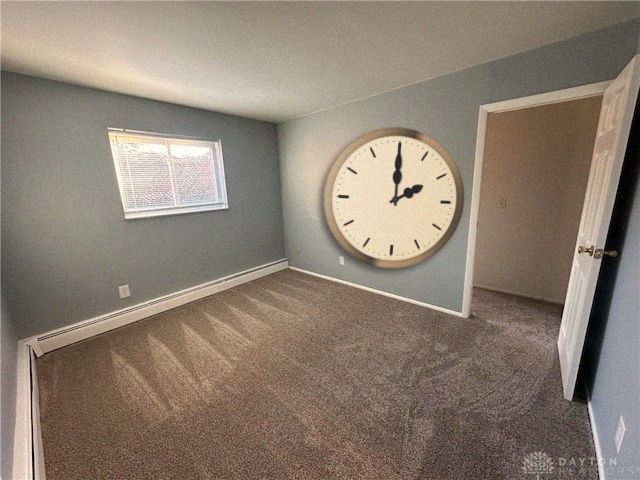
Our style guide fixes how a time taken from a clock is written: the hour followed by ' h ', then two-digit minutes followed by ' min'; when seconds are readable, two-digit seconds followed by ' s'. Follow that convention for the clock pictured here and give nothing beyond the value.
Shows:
2 h 00 min
